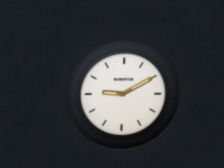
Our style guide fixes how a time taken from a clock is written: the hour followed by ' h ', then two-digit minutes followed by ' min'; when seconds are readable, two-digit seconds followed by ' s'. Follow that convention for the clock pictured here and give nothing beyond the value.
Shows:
9 h 10 min
